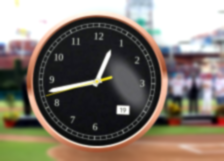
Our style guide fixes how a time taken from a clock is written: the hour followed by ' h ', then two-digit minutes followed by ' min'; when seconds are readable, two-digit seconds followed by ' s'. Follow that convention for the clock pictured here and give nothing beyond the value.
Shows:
12 h 42 min 42 s
